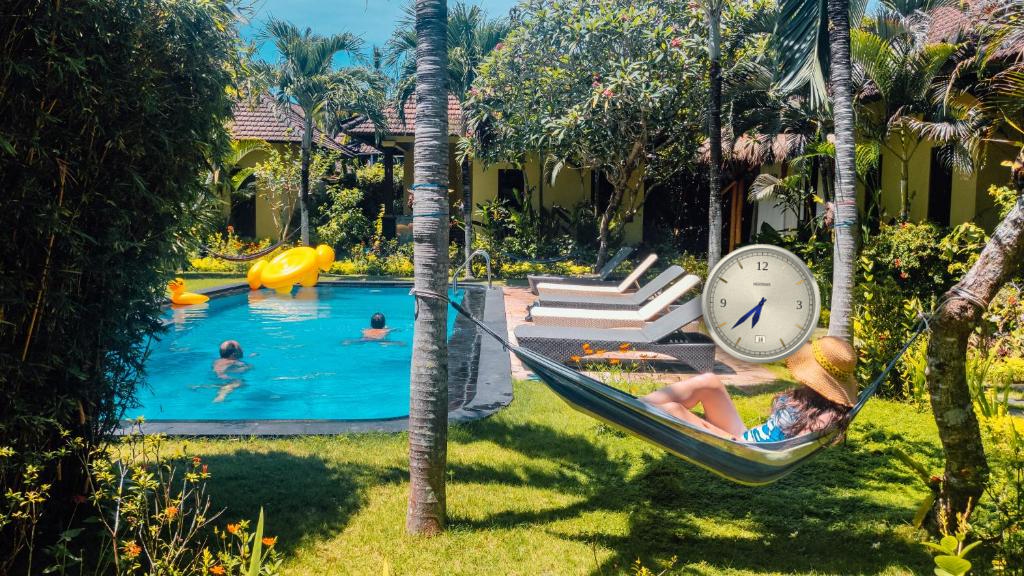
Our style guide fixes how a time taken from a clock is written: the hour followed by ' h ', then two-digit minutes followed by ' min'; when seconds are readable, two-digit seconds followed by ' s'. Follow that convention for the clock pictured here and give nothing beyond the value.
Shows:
6 h 38 min
